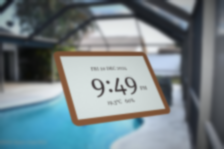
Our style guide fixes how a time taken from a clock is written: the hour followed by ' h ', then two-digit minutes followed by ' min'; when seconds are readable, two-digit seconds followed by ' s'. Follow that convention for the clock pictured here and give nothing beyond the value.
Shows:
9 h 49 min
